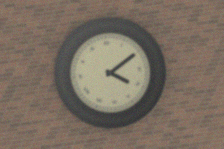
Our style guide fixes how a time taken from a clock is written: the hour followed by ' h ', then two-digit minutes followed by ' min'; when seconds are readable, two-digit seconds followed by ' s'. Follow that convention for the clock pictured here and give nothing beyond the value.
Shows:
4 h 10 min
